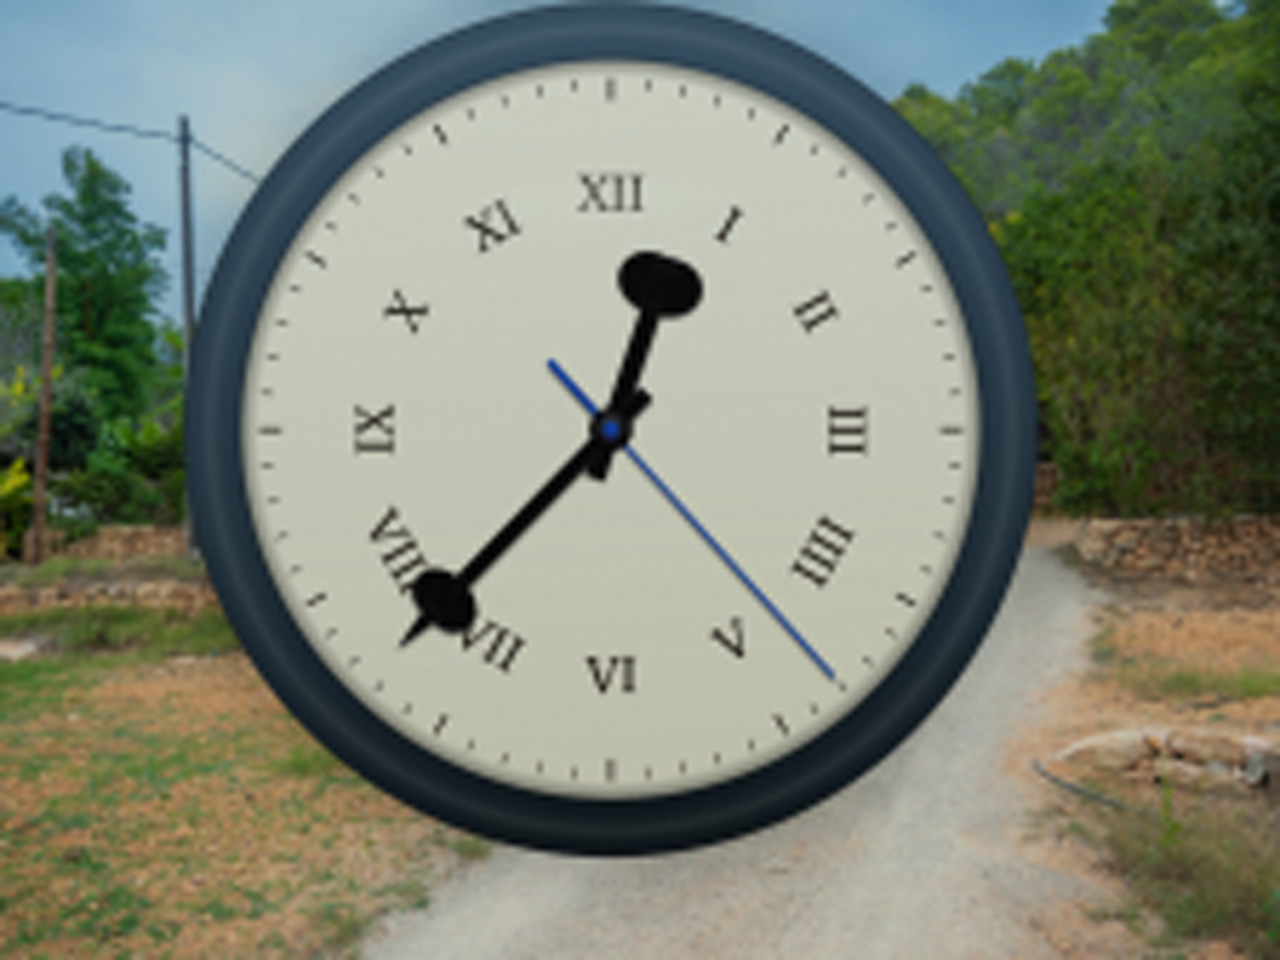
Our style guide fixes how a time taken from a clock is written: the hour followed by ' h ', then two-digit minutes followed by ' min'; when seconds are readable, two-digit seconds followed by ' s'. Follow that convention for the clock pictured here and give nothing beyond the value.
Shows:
12 h 37 min 23 s
